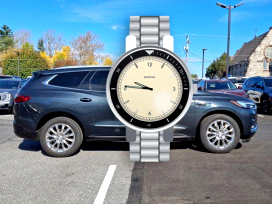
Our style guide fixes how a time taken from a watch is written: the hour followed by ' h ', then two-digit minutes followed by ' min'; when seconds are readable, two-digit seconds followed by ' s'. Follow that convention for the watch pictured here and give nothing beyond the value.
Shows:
9 h 46 min
